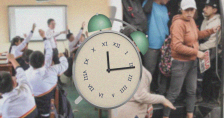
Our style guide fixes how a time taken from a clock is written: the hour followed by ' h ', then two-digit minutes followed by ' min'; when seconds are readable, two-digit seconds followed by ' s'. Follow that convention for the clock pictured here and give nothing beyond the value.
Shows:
11 h 11 min
